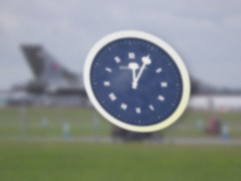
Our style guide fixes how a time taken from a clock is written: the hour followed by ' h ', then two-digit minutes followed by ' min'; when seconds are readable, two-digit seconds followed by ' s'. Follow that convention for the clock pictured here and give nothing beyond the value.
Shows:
12 h 05 min
